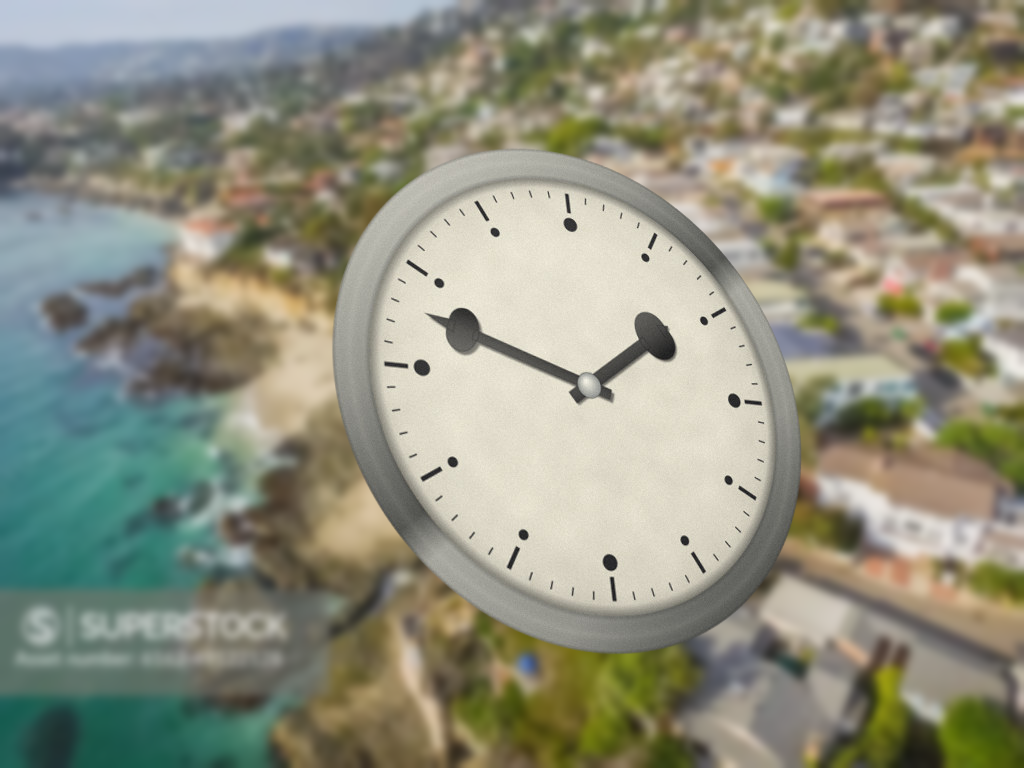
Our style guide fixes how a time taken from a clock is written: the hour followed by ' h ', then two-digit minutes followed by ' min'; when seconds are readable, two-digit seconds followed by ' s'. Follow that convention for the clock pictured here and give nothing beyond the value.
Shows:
1 h 48 min
